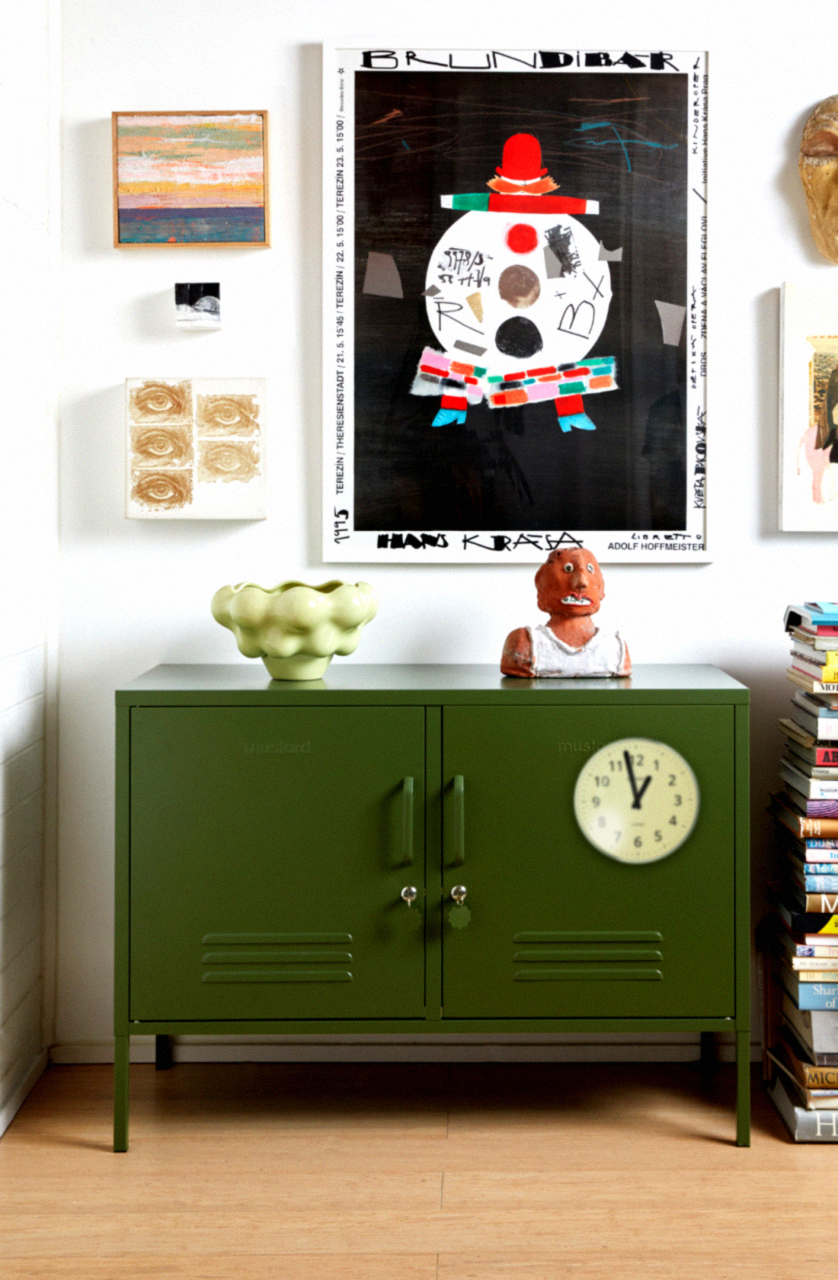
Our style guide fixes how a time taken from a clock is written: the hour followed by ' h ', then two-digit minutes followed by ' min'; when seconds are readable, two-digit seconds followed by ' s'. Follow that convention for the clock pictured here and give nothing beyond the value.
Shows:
12 h 58 min
